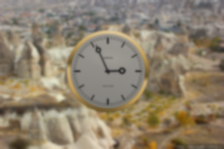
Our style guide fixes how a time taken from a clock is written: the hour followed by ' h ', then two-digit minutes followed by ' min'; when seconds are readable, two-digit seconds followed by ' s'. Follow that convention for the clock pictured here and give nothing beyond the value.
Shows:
2 h 56 min
